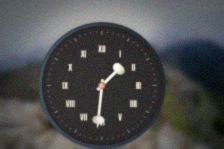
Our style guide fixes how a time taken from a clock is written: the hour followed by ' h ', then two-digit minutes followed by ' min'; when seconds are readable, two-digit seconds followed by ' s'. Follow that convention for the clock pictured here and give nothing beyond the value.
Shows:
1 h 31 min
